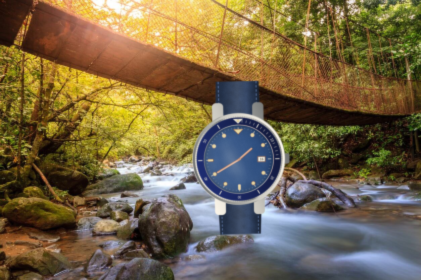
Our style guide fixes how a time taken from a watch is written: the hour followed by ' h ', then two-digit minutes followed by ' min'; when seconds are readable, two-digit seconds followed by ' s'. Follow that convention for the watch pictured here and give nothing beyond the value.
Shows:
1 h 40 min
